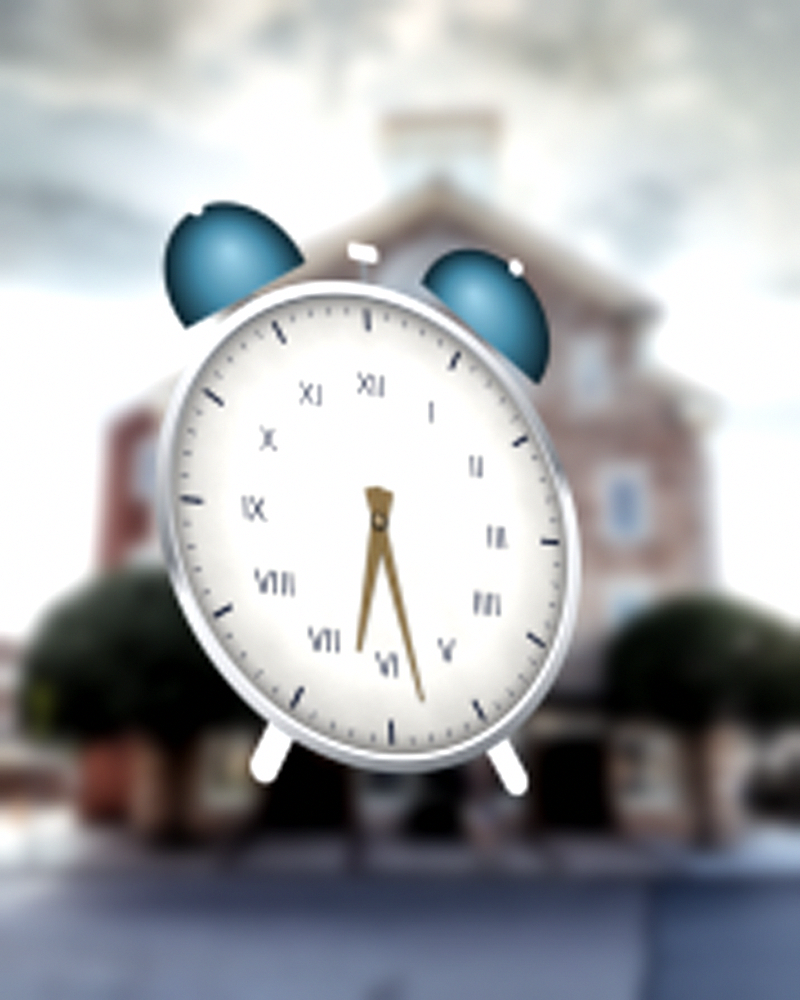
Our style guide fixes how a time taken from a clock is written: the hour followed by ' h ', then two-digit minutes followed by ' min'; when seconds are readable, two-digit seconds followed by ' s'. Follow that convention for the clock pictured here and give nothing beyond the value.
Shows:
6 h 28 min
